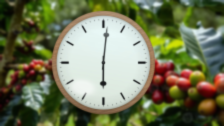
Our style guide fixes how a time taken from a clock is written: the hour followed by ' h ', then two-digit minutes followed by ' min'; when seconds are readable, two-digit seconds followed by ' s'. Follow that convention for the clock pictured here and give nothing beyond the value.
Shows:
6 h 01 min
